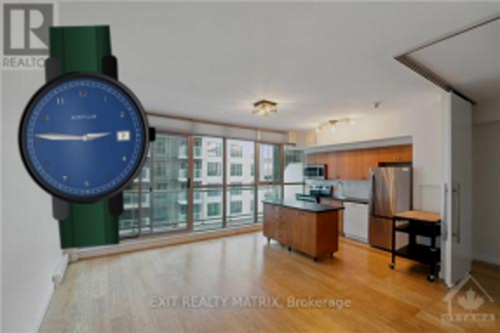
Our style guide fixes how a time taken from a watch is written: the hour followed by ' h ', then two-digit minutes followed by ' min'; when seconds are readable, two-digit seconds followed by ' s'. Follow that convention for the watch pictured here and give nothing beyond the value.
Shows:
2 h 46 min
